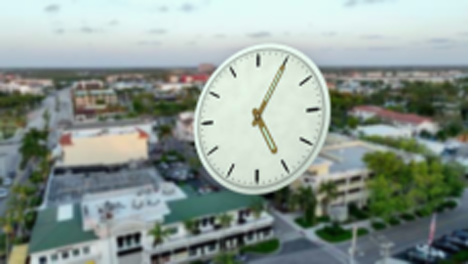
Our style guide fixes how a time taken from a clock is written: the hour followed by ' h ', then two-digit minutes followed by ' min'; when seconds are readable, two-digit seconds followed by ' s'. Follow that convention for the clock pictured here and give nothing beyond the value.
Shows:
5 h 05 min
